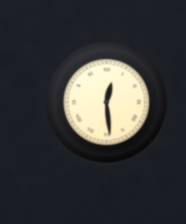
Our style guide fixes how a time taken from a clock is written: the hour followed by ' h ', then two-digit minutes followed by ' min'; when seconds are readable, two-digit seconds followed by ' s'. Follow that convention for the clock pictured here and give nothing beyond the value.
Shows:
12 h 29 min
